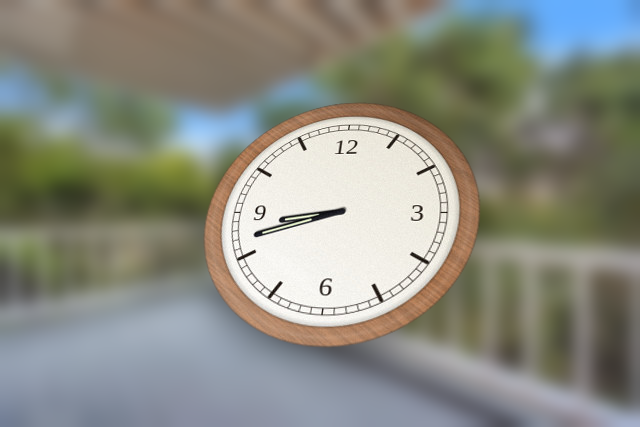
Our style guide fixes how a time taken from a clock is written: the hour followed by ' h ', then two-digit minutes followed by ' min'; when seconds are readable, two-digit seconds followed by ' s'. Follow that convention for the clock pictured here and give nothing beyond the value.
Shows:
8 h 42 min
